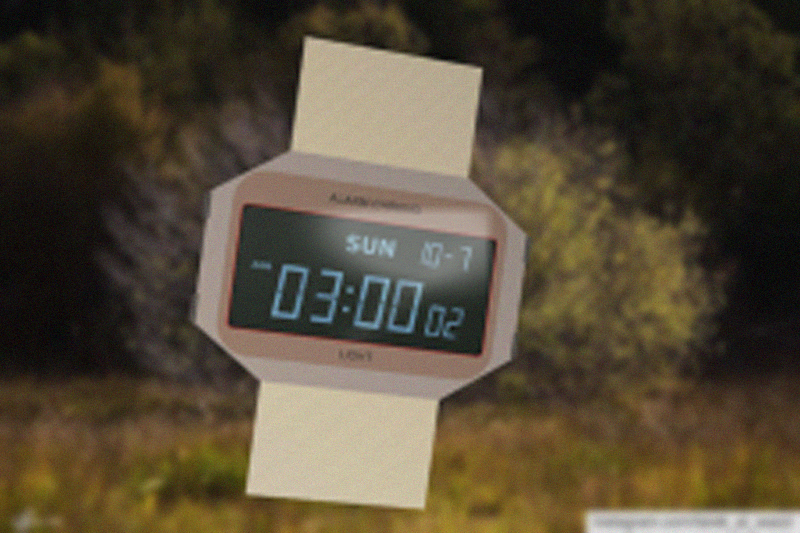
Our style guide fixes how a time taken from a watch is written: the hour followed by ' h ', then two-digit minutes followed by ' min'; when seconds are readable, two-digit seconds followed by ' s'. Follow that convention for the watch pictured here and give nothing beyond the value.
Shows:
3 h 00 min 02 s
